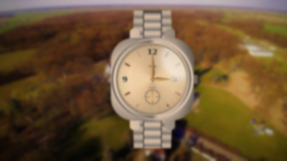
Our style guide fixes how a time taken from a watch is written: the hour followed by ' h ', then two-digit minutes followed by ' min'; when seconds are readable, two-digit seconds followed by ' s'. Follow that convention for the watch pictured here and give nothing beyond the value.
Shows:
3 h 00 min
